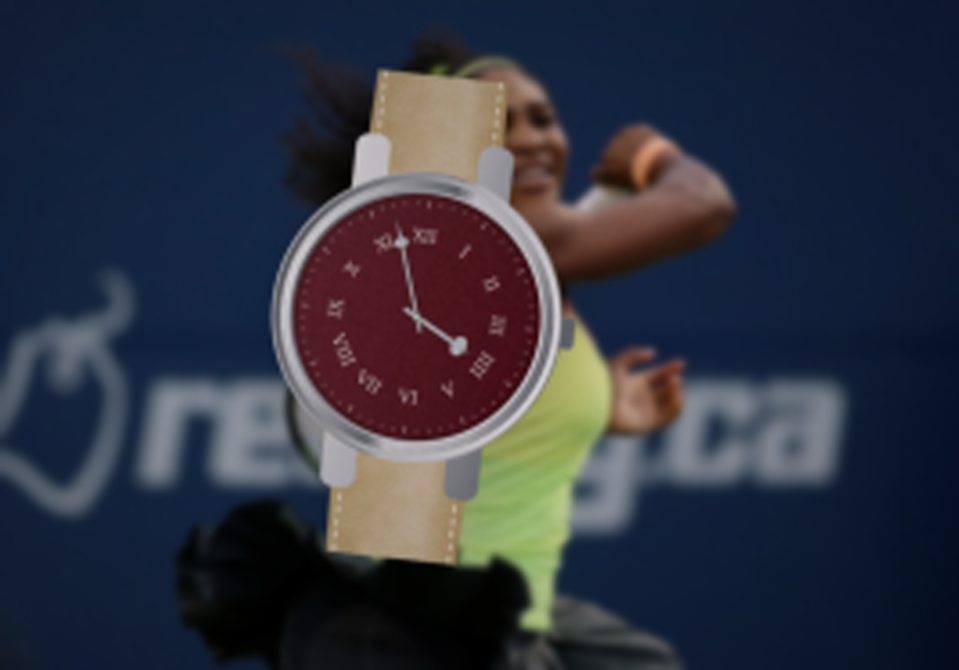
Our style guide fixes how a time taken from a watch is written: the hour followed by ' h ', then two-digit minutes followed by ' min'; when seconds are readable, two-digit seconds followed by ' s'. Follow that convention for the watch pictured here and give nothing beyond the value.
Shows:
3 h 57 min
